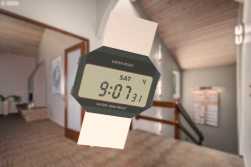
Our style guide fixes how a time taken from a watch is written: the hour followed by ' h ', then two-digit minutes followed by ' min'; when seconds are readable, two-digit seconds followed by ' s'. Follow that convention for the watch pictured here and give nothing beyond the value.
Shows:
9 h 07 min 31 s
